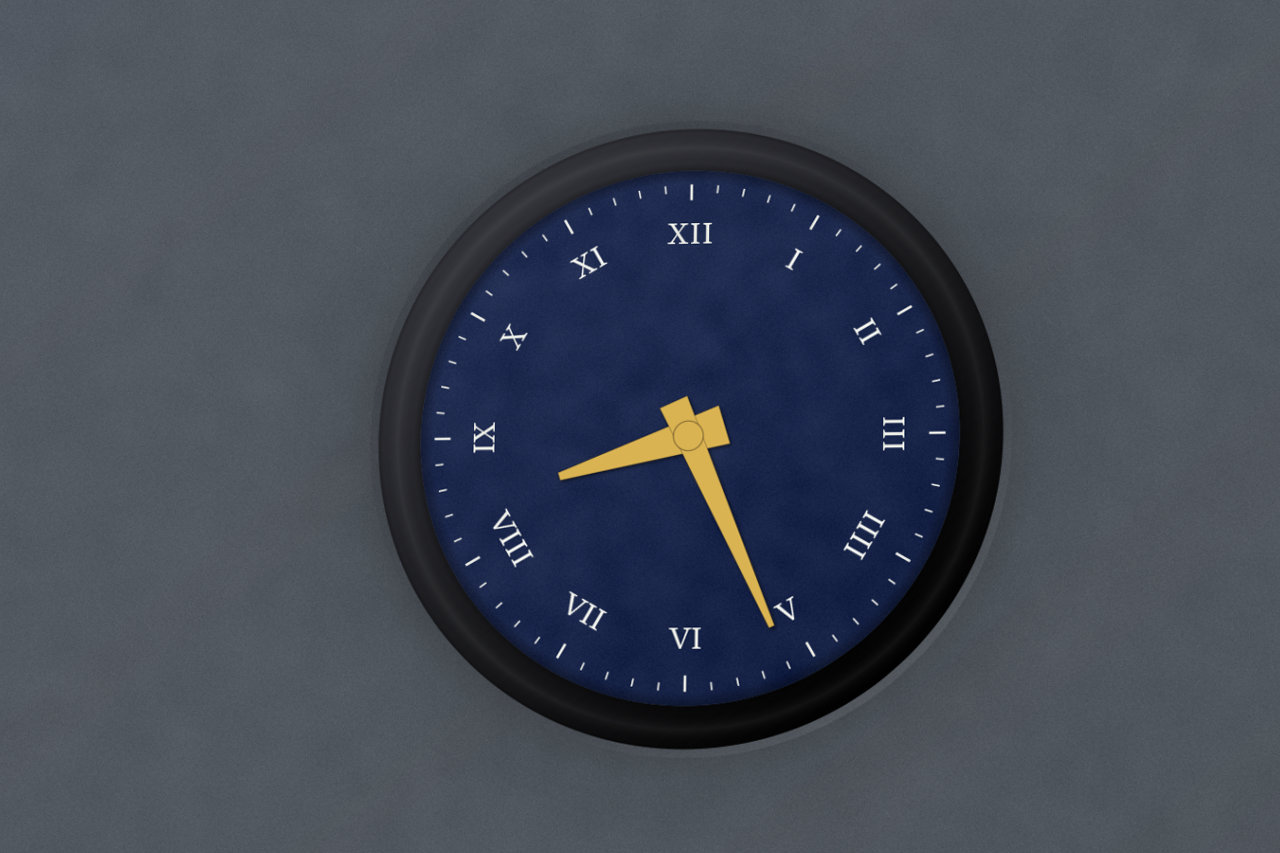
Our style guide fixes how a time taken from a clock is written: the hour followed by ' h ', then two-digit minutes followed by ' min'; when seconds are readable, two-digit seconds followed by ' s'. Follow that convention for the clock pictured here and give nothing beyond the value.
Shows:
8 h 26 min
